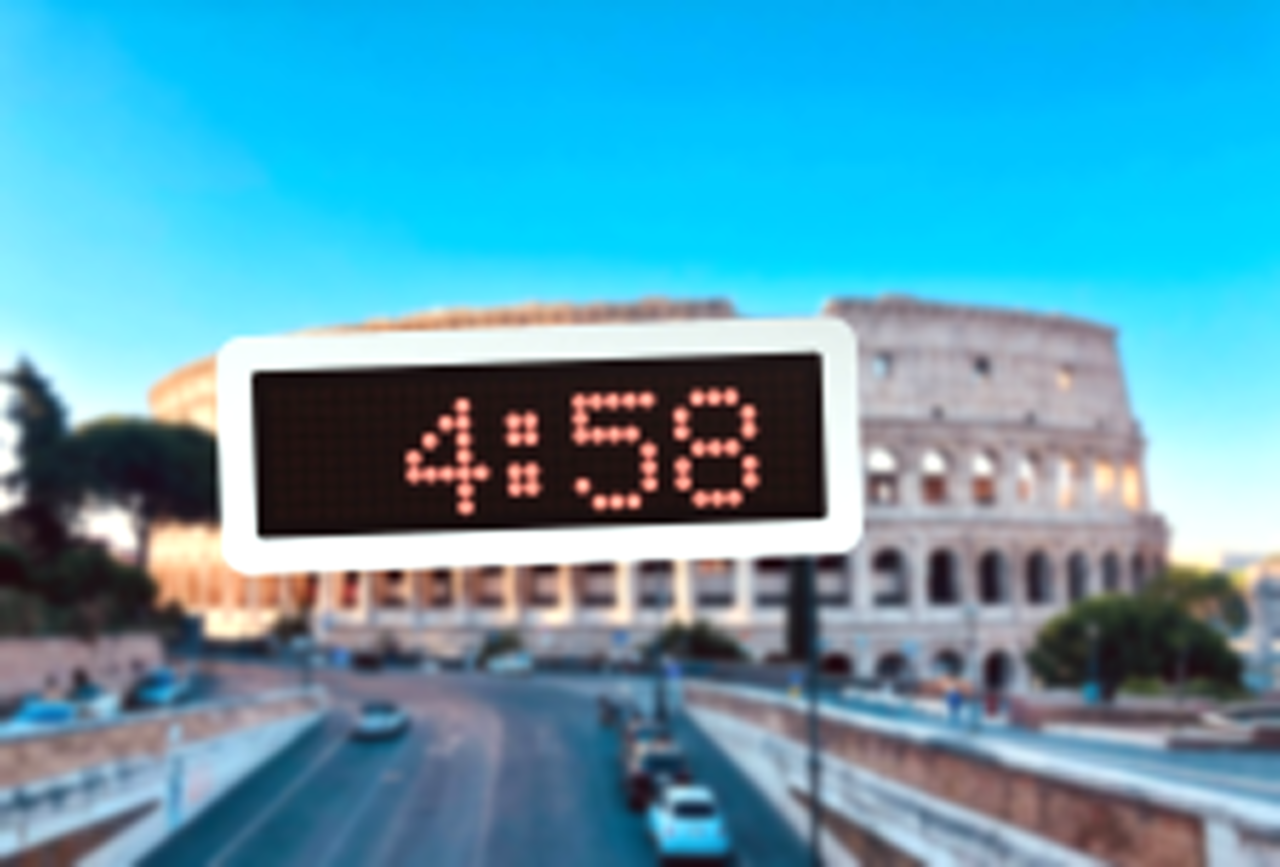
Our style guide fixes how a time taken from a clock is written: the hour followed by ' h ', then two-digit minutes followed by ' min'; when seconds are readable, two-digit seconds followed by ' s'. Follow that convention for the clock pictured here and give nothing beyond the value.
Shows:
4 h 58 min
